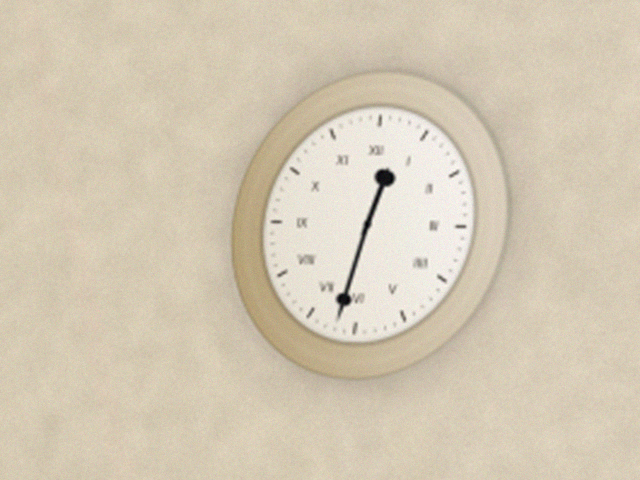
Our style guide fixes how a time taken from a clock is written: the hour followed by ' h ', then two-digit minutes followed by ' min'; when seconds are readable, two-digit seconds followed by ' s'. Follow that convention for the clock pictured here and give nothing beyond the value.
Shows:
12 h 32 min
